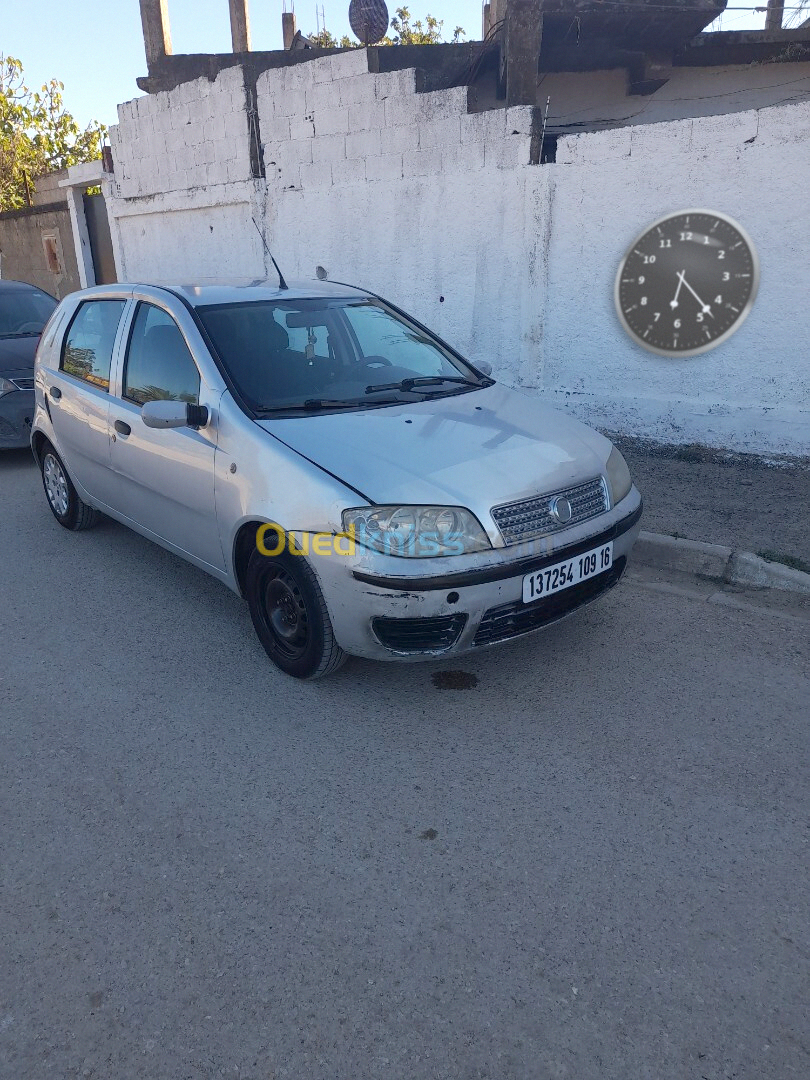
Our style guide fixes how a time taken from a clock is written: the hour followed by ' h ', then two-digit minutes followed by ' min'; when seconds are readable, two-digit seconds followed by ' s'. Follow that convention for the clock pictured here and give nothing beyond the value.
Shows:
6 h 23 min
